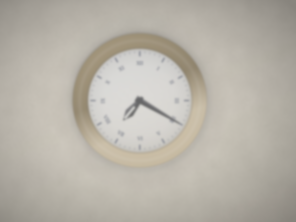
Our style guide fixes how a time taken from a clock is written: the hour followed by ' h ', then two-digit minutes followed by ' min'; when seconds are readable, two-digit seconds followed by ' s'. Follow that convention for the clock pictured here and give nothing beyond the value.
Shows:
7 h 20 min
